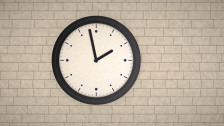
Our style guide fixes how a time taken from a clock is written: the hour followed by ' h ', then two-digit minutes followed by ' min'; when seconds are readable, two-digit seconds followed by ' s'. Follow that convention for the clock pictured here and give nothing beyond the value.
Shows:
1 h 58 min
